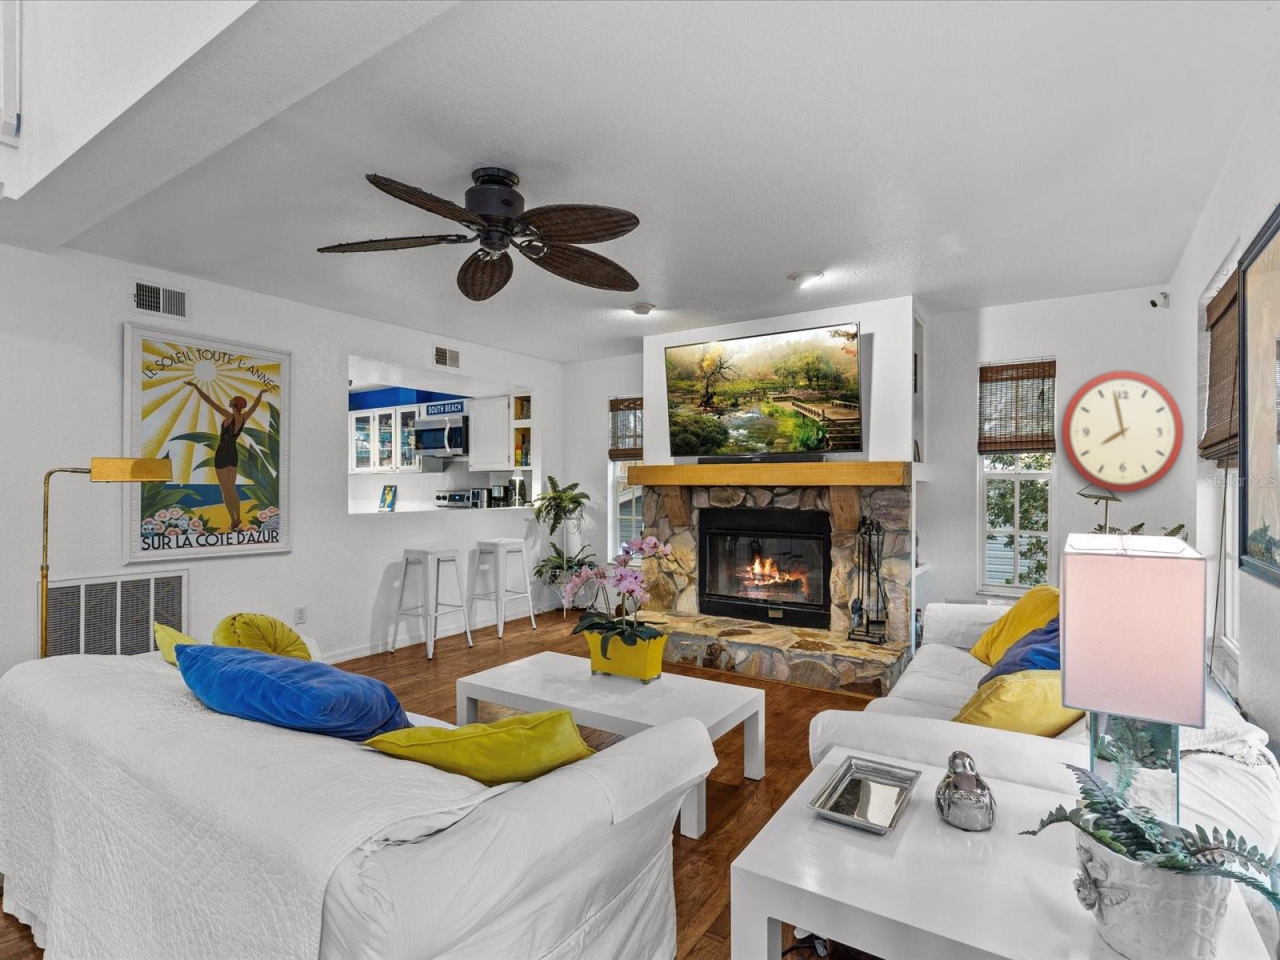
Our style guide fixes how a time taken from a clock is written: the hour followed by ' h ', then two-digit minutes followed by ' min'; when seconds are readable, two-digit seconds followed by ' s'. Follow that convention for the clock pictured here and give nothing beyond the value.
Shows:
7 h 58 min
